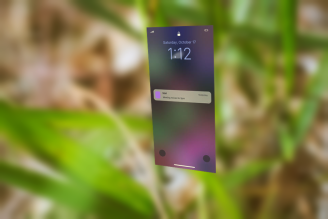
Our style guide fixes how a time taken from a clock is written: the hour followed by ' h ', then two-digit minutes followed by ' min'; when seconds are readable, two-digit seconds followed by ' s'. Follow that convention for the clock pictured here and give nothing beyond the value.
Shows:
1 h 12 min
